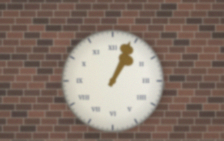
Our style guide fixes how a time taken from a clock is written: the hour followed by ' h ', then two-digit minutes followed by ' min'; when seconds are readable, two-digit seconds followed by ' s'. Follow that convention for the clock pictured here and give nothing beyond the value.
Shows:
1 h 04 min
